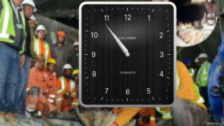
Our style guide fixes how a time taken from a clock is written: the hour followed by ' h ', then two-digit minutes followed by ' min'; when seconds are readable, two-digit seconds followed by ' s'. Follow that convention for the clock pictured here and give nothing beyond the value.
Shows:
10 h 54 min
